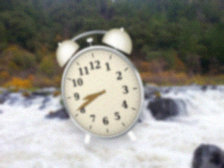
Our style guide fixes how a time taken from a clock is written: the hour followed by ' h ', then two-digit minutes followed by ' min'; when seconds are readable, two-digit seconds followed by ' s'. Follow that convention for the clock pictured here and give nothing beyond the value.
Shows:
8 h 41 min
